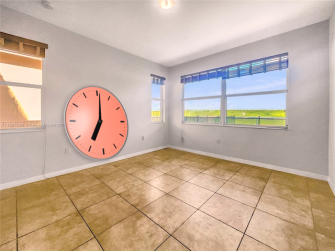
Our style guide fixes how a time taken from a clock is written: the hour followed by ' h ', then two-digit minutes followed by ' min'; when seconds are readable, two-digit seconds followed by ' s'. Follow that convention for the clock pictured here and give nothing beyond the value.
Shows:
7 h 01 min
